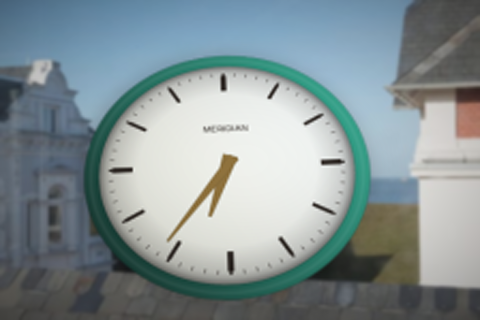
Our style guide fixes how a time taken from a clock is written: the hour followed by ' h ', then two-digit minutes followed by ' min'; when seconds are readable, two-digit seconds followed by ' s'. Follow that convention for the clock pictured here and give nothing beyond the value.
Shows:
6 h 36 min
